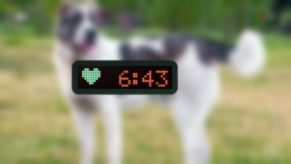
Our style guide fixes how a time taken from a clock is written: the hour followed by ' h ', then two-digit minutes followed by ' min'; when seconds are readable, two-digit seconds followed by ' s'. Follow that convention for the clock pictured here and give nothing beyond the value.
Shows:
6 h 43 min
